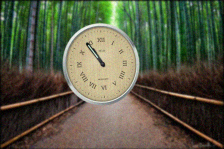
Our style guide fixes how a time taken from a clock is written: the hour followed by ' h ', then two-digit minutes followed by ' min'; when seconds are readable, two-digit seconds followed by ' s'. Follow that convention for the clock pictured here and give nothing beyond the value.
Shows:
10 h 54 min
